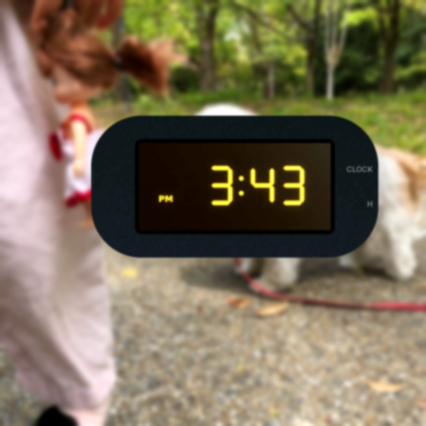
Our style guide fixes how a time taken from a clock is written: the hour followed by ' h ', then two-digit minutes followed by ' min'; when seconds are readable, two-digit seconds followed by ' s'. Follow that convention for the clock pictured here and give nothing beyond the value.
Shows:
3 h 43 min
